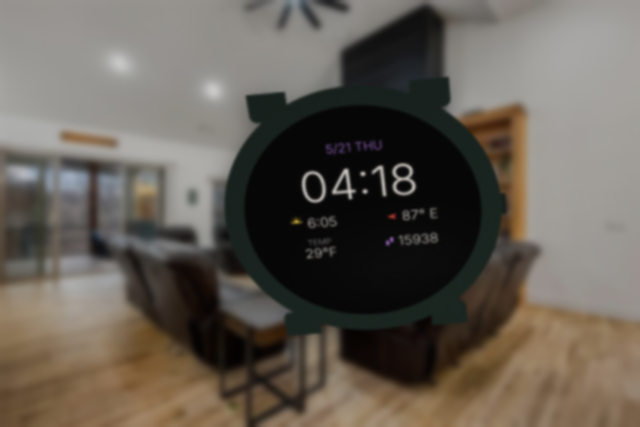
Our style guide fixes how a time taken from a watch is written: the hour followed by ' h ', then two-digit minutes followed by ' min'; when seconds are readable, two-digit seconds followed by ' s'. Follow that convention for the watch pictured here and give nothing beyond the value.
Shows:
4 h 18 min
